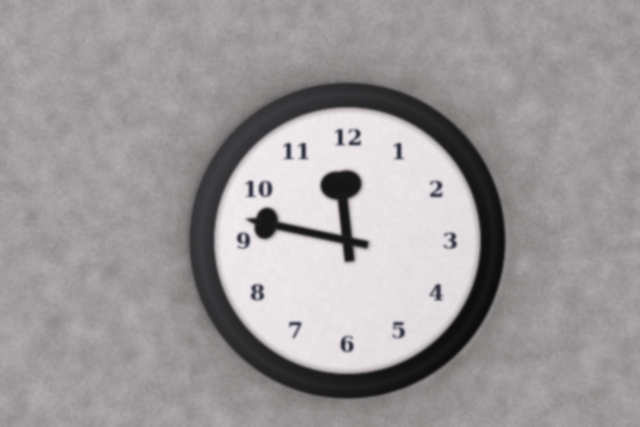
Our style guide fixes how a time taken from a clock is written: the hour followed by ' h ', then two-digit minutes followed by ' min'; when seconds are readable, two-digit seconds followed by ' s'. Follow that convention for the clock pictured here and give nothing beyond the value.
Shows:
11 h 47 min
